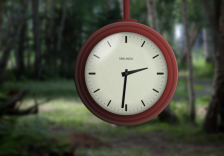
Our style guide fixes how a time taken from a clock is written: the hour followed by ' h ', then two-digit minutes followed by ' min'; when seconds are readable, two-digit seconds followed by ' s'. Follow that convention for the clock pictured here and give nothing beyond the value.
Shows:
2 h 31 min
